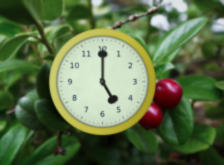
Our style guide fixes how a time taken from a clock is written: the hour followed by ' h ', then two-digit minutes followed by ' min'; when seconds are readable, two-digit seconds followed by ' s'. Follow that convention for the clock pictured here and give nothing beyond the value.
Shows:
5 h 00 min
